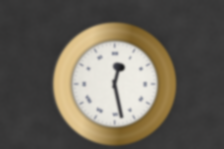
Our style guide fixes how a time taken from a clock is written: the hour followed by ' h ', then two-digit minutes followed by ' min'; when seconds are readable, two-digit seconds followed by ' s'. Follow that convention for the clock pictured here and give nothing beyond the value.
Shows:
12 h 28 min
